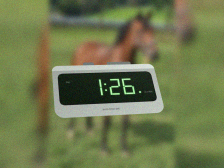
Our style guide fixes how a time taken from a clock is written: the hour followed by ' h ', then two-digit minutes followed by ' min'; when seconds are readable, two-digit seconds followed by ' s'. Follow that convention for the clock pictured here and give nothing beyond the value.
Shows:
1 h 26 min
